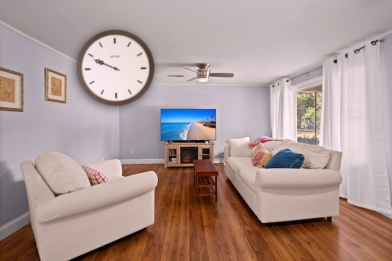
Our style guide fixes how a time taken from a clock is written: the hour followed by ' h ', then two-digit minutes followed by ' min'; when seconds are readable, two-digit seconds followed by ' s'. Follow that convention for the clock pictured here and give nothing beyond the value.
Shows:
9 h 49 min
